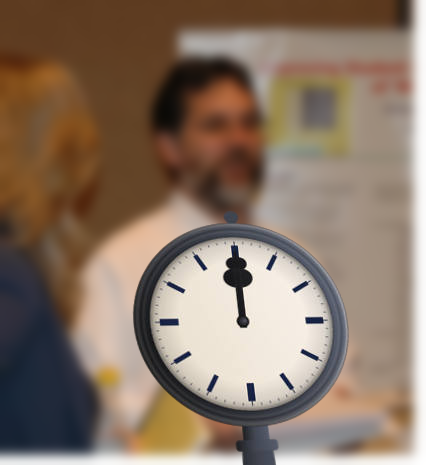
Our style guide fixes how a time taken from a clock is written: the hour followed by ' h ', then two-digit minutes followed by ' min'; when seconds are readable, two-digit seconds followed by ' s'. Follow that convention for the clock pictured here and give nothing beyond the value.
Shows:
12 h 00 min
